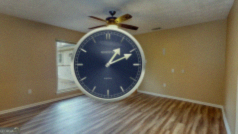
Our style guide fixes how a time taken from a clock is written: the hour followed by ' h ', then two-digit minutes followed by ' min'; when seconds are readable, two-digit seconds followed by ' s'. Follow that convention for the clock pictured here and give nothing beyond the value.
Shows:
1 h 11 min
